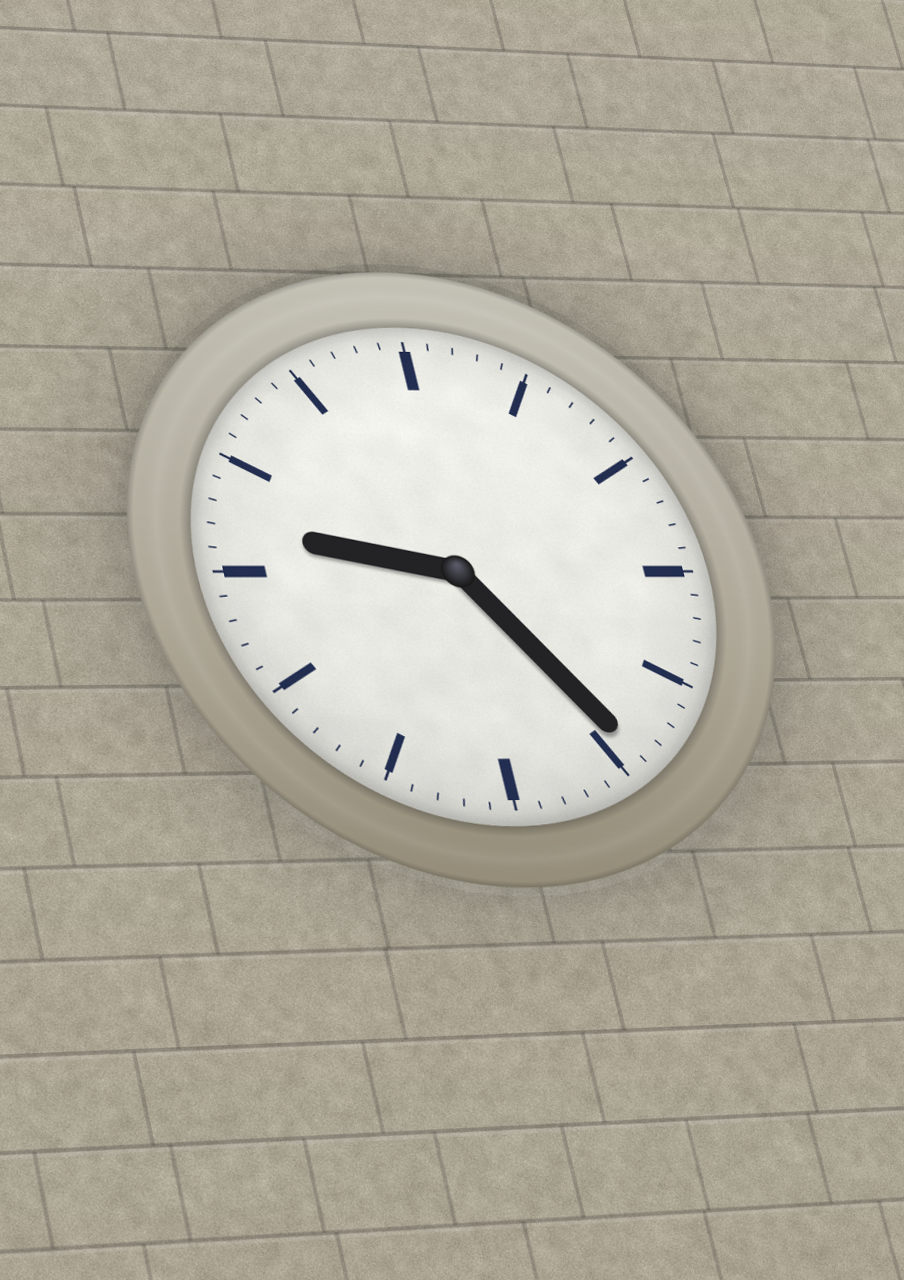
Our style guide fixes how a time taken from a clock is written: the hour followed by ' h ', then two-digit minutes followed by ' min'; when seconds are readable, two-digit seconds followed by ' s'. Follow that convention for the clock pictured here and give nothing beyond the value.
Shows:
9 h 24 min
